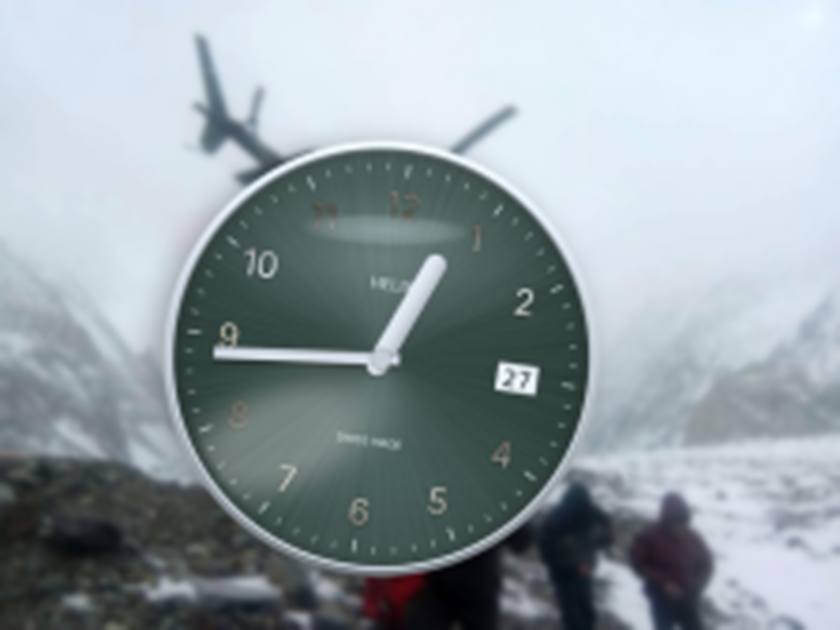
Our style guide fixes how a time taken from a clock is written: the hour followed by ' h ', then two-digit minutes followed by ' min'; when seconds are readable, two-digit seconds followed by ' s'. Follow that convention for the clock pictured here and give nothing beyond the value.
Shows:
12 h 44 min
